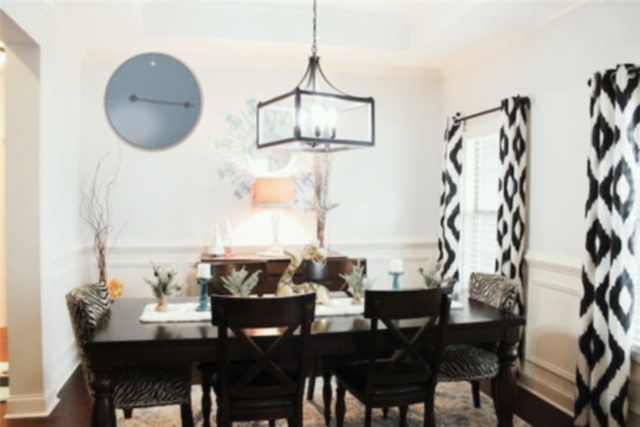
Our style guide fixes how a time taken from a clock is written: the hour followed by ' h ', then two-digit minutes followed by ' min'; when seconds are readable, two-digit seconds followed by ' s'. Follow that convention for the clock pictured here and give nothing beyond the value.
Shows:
9 h 16 min
